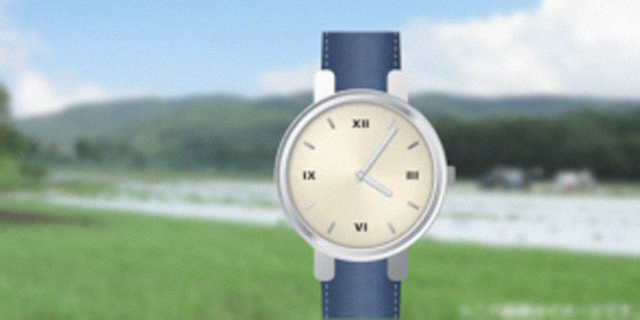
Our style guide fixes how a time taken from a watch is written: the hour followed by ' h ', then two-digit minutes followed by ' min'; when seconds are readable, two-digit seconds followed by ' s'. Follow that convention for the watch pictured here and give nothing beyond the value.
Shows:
4 h 06 min
